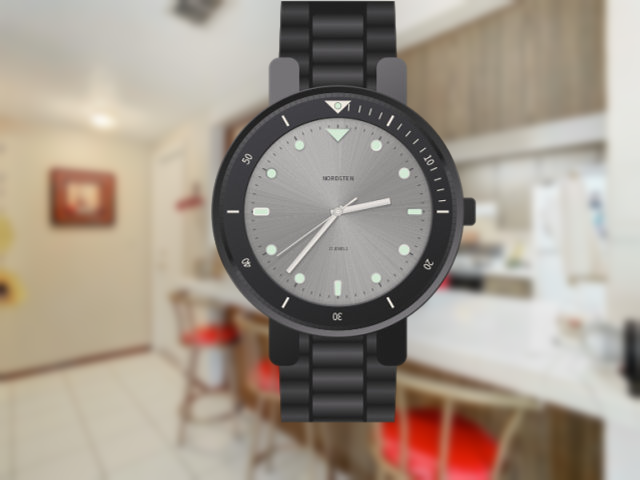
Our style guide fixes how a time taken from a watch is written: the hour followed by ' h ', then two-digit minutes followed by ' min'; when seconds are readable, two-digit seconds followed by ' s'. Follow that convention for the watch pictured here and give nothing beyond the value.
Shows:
2 h 36 min 39 s
